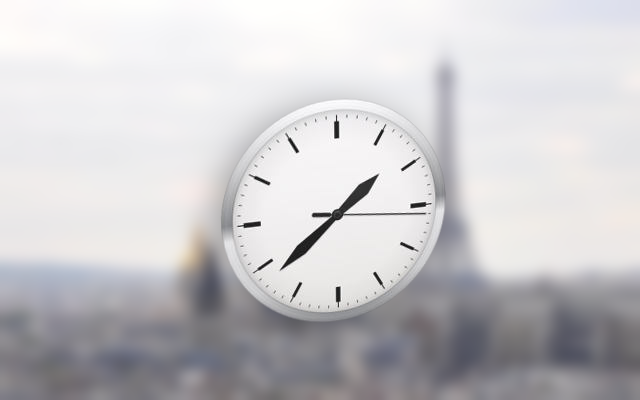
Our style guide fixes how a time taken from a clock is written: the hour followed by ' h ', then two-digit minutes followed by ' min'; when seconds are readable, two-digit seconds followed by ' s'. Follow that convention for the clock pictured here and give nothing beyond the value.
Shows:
1 h 38 min 16 s
